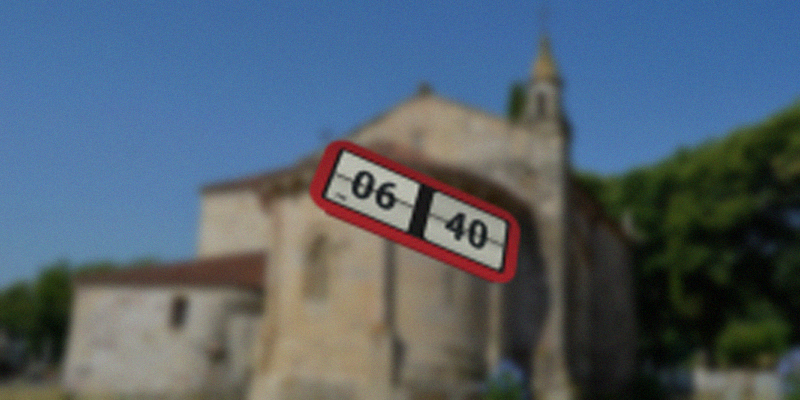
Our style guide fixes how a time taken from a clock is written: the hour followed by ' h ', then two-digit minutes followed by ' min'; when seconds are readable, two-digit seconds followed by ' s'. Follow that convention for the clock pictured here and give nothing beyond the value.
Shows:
6 h 40 min
